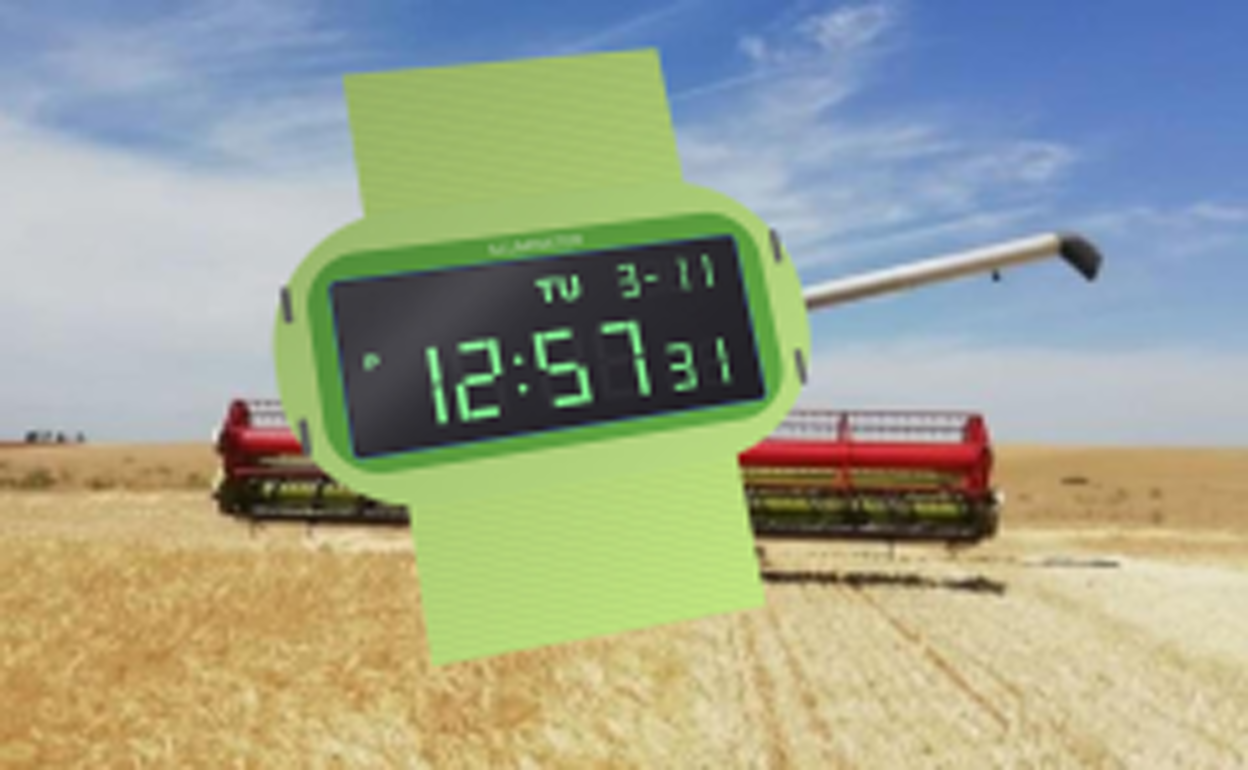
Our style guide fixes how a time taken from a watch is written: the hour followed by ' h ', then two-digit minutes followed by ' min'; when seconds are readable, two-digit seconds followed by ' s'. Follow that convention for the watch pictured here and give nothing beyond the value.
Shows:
12 h 57 min 31 s
